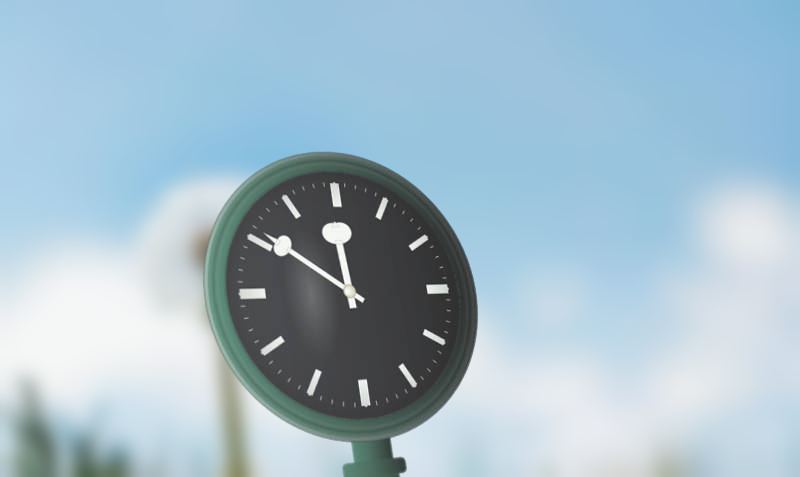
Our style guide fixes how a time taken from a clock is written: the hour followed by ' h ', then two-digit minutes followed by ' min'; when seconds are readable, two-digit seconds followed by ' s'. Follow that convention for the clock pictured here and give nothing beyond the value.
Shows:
11 h 51 min
